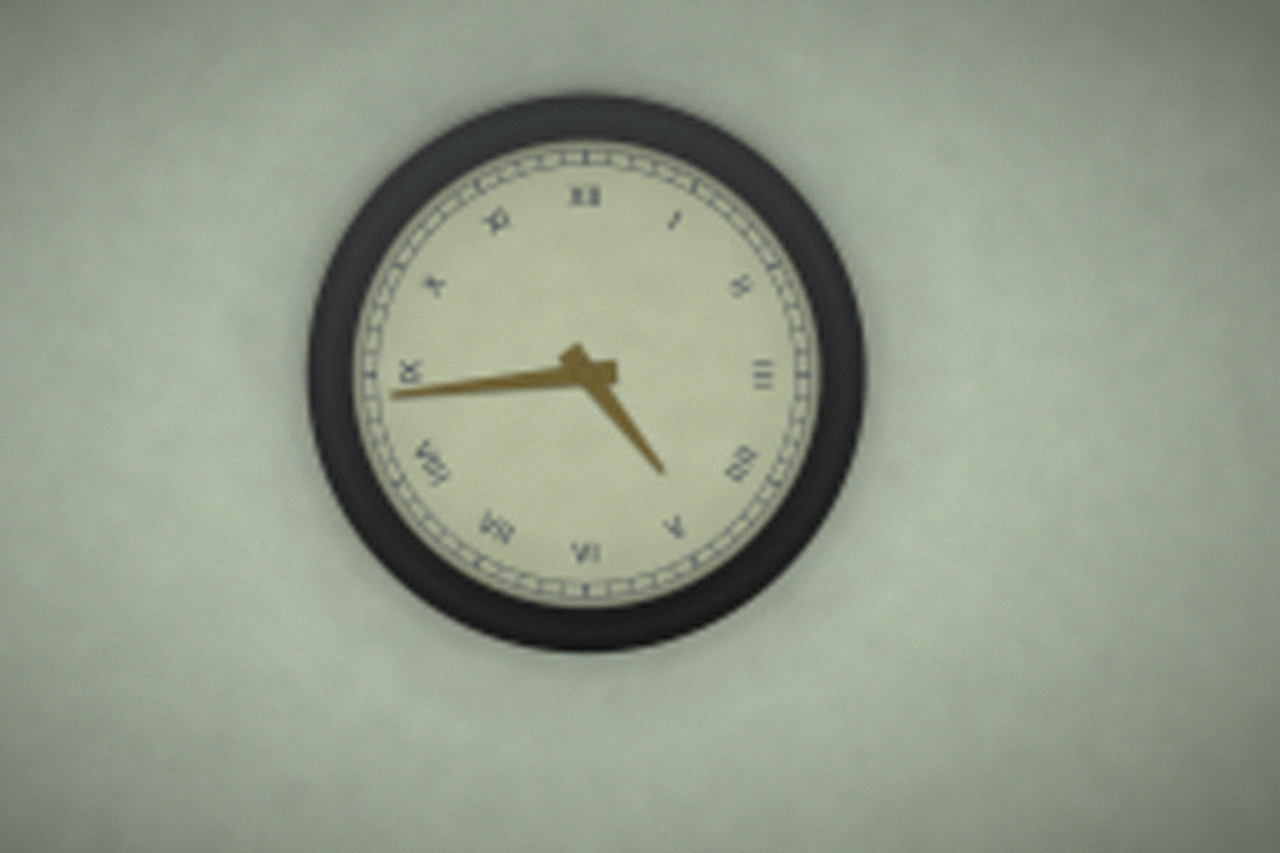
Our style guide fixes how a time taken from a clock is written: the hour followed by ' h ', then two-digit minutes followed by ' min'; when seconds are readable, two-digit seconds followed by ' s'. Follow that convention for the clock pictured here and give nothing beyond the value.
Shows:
4 h 44 min
